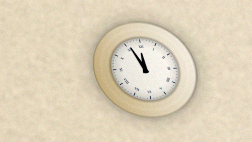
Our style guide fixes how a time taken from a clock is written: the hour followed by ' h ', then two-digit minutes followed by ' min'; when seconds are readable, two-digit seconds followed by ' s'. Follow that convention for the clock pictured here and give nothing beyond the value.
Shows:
11 h 56 min
